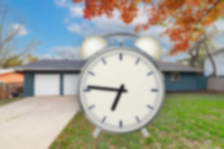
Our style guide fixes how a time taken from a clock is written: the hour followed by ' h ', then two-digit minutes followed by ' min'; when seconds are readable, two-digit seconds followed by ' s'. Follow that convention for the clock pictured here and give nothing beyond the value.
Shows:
6 h 46 min
